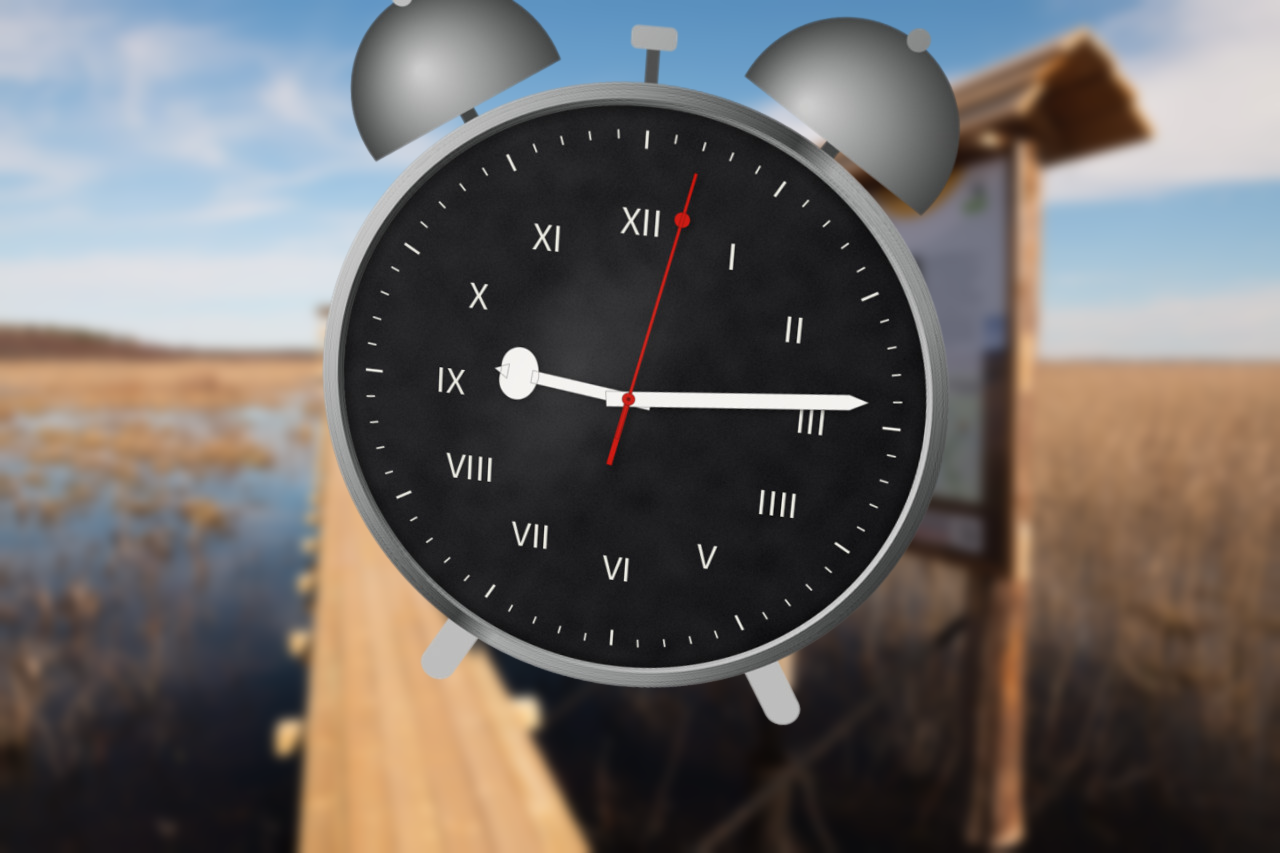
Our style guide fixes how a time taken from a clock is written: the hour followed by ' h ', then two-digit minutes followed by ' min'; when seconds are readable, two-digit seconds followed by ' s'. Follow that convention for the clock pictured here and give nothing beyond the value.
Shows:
9 h 14 min 02 s
